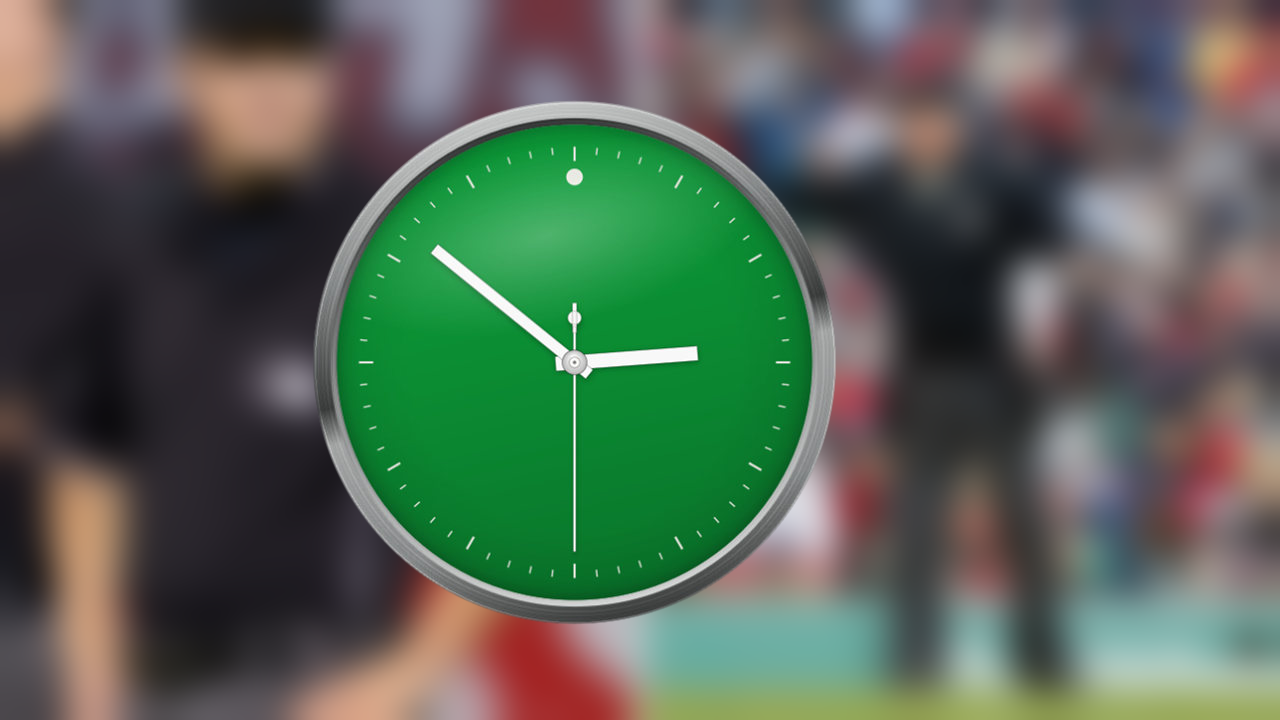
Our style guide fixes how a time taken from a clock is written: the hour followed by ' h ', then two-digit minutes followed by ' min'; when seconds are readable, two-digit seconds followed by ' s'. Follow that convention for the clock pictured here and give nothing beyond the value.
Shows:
2 h 51 min 30 s
